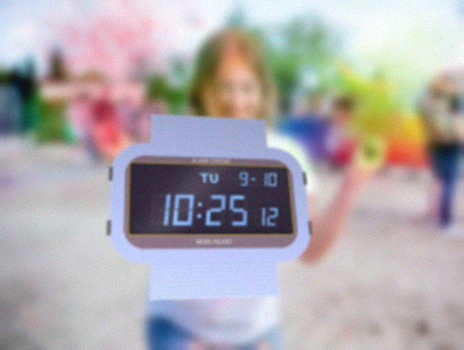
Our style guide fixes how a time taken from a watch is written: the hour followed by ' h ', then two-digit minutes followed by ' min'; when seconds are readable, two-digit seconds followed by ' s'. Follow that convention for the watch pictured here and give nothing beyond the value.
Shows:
10 h 25 min 12 s
